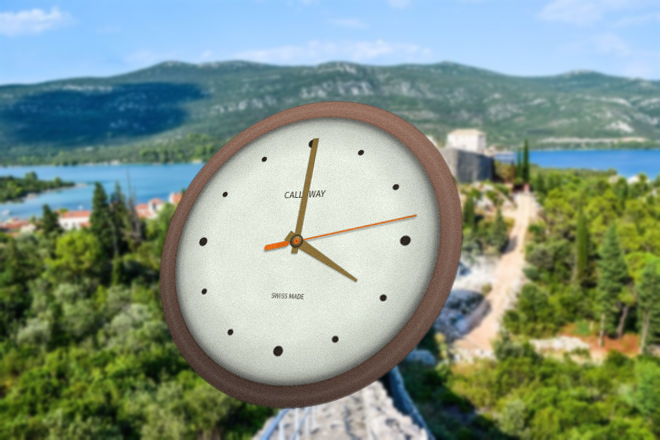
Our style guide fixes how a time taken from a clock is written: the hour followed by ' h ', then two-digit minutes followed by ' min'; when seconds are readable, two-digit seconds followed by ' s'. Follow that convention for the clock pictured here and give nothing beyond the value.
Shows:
4 h 00 min 13 s
